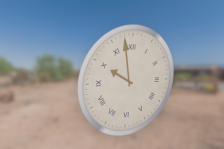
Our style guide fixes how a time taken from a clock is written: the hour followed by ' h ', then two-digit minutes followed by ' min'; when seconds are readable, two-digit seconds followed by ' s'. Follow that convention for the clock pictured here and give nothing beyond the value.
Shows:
9 h 58 min
